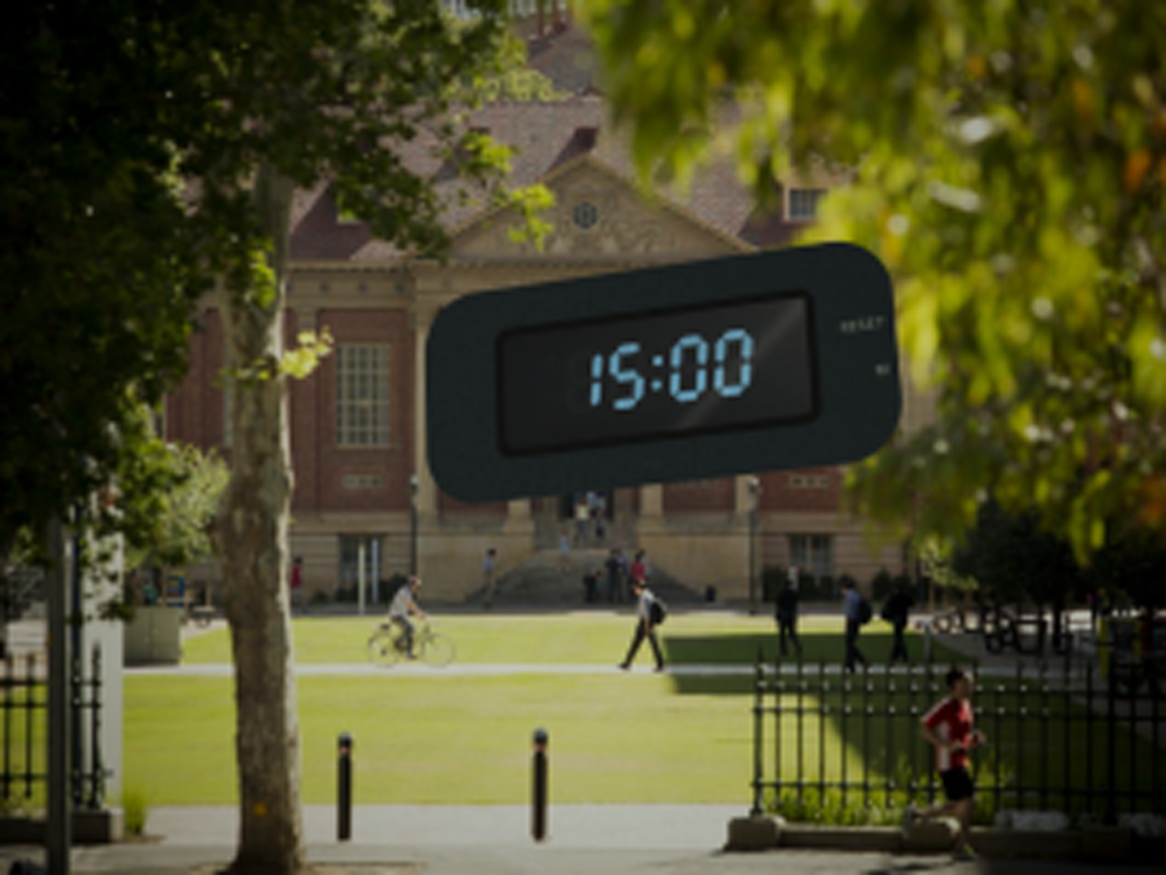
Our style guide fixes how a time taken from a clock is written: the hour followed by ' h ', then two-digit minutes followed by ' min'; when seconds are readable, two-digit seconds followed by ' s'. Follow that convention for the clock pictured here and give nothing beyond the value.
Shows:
15 h 00 min
